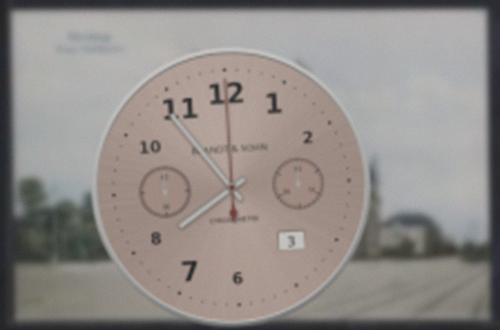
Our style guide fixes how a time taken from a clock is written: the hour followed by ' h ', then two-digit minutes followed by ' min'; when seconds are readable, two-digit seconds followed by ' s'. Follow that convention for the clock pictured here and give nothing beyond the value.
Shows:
7 h 54 min
